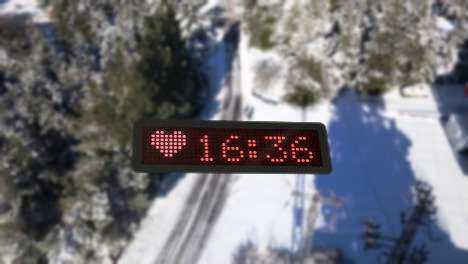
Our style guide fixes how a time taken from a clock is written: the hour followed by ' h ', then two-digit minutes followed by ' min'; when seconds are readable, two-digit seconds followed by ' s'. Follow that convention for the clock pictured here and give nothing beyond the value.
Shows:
16 h 36 min
